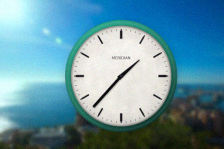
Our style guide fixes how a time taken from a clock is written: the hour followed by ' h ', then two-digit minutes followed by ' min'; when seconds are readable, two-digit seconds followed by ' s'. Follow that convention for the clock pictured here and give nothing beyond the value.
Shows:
1 h 37 min
